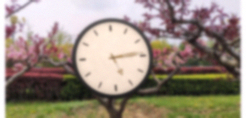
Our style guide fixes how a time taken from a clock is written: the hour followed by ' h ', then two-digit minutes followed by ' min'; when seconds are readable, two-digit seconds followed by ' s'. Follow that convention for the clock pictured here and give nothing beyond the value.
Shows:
5 h 14 min
